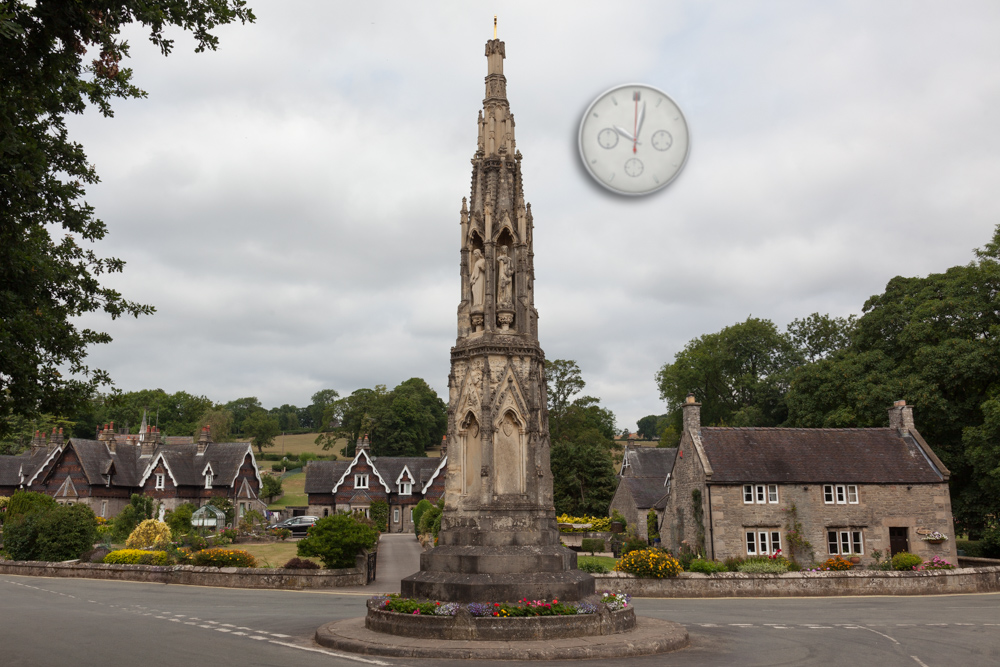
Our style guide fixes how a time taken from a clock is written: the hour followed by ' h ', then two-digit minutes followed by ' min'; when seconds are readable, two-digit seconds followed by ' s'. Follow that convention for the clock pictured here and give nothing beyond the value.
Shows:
10 h 02 min
